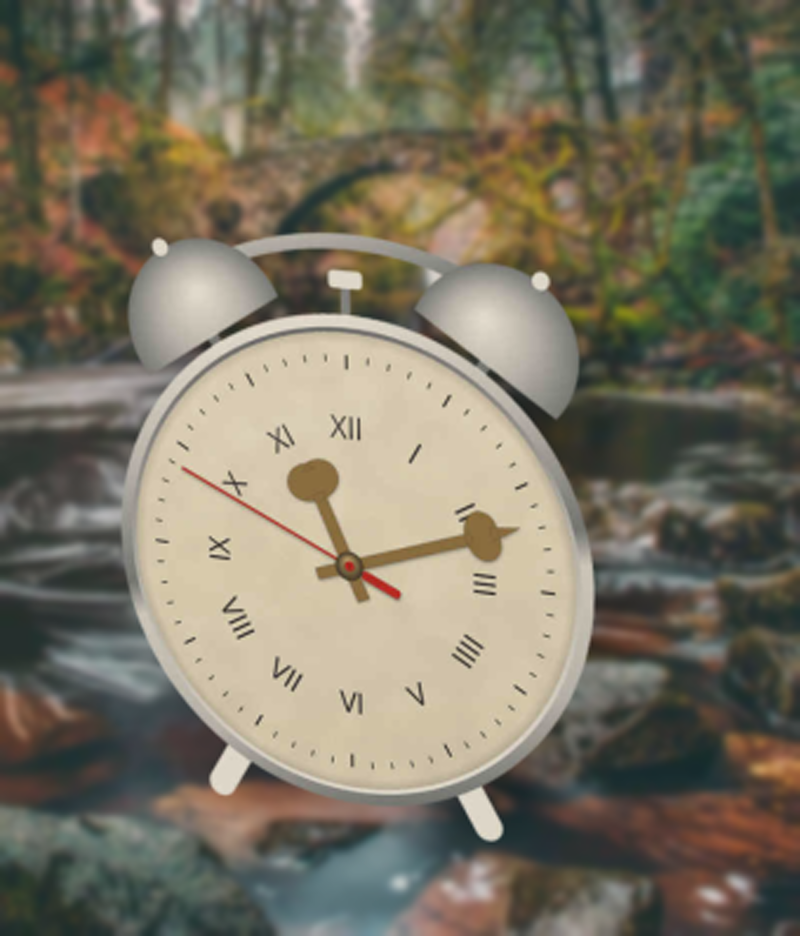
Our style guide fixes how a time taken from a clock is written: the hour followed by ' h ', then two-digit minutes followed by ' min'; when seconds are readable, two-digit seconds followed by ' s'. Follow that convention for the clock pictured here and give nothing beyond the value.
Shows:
11 h 11 min 49 s
